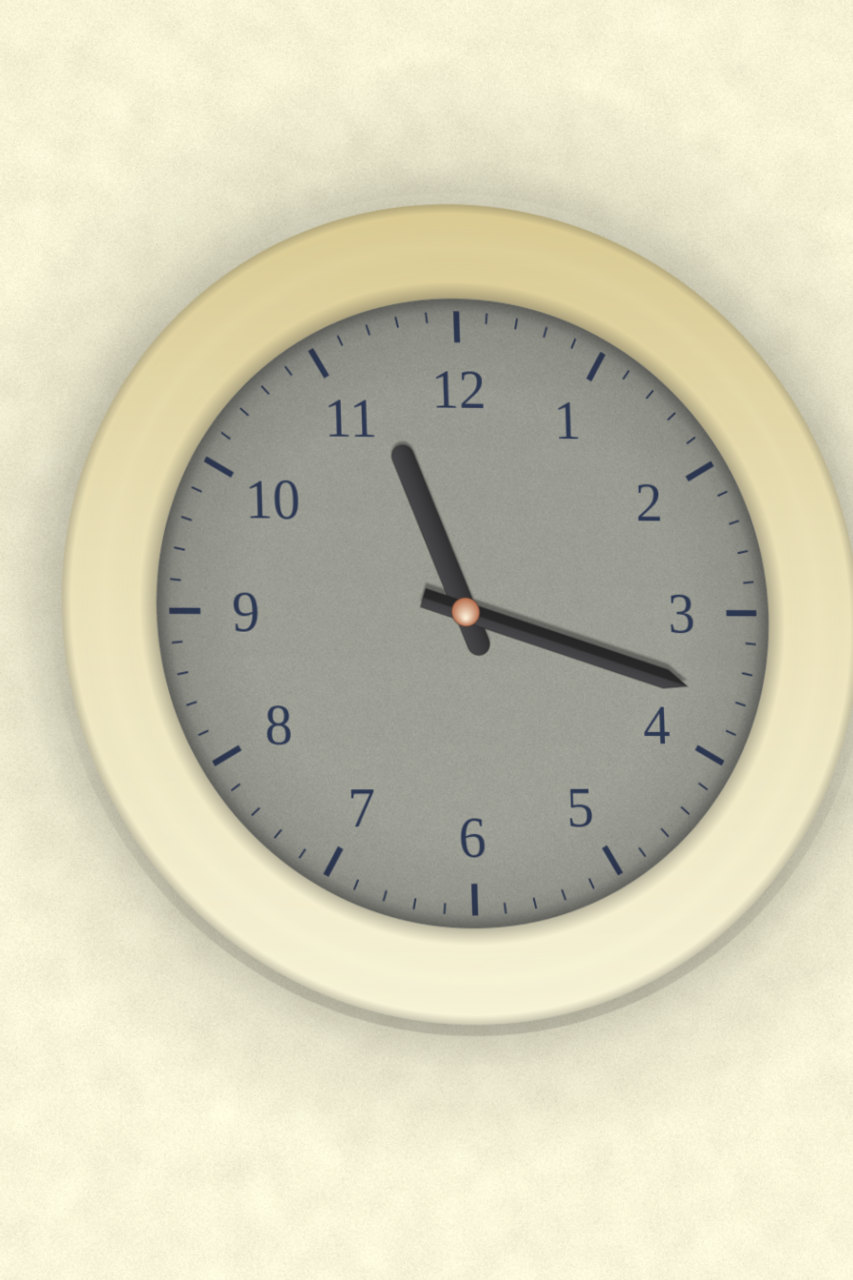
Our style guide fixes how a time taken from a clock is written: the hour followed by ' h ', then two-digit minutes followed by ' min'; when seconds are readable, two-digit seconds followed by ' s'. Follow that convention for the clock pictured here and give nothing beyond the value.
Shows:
11 h 18 min
